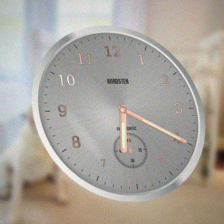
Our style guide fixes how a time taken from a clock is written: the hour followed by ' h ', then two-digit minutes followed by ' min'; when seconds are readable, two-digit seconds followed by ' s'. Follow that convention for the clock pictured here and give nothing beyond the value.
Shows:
6 h 20 min
